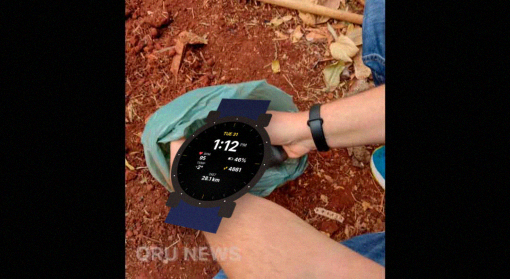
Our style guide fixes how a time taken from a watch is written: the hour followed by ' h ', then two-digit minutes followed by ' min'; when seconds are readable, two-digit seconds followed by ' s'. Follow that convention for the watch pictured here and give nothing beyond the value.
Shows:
1 h 12 min
